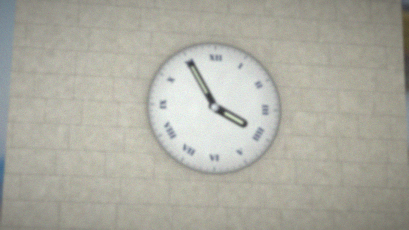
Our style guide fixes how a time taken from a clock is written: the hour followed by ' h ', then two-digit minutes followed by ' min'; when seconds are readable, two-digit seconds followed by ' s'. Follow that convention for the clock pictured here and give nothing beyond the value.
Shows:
3 h 55 min
